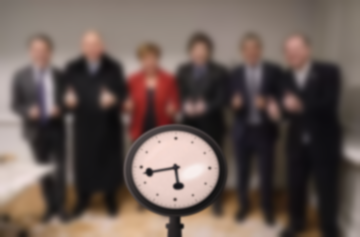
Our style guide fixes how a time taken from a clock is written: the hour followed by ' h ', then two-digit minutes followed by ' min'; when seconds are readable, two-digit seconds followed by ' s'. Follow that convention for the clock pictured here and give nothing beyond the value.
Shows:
5 h 43 min
